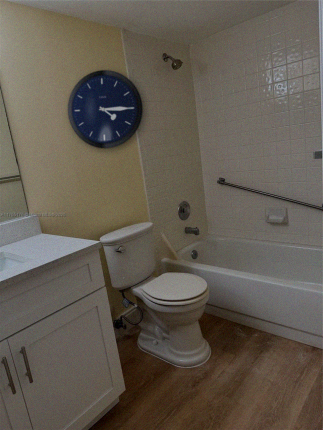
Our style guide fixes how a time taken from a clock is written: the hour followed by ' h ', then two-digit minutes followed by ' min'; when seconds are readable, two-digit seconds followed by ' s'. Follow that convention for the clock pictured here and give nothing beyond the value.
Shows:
4 h 15 min
